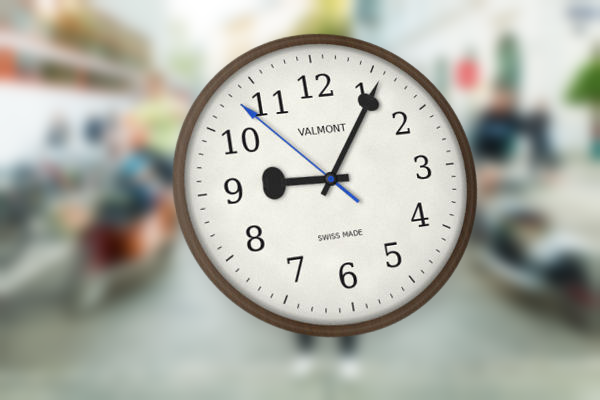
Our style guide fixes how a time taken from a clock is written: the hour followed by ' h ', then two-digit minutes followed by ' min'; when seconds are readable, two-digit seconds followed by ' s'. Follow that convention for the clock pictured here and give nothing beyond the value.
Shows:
9 h 05 min 53 s
